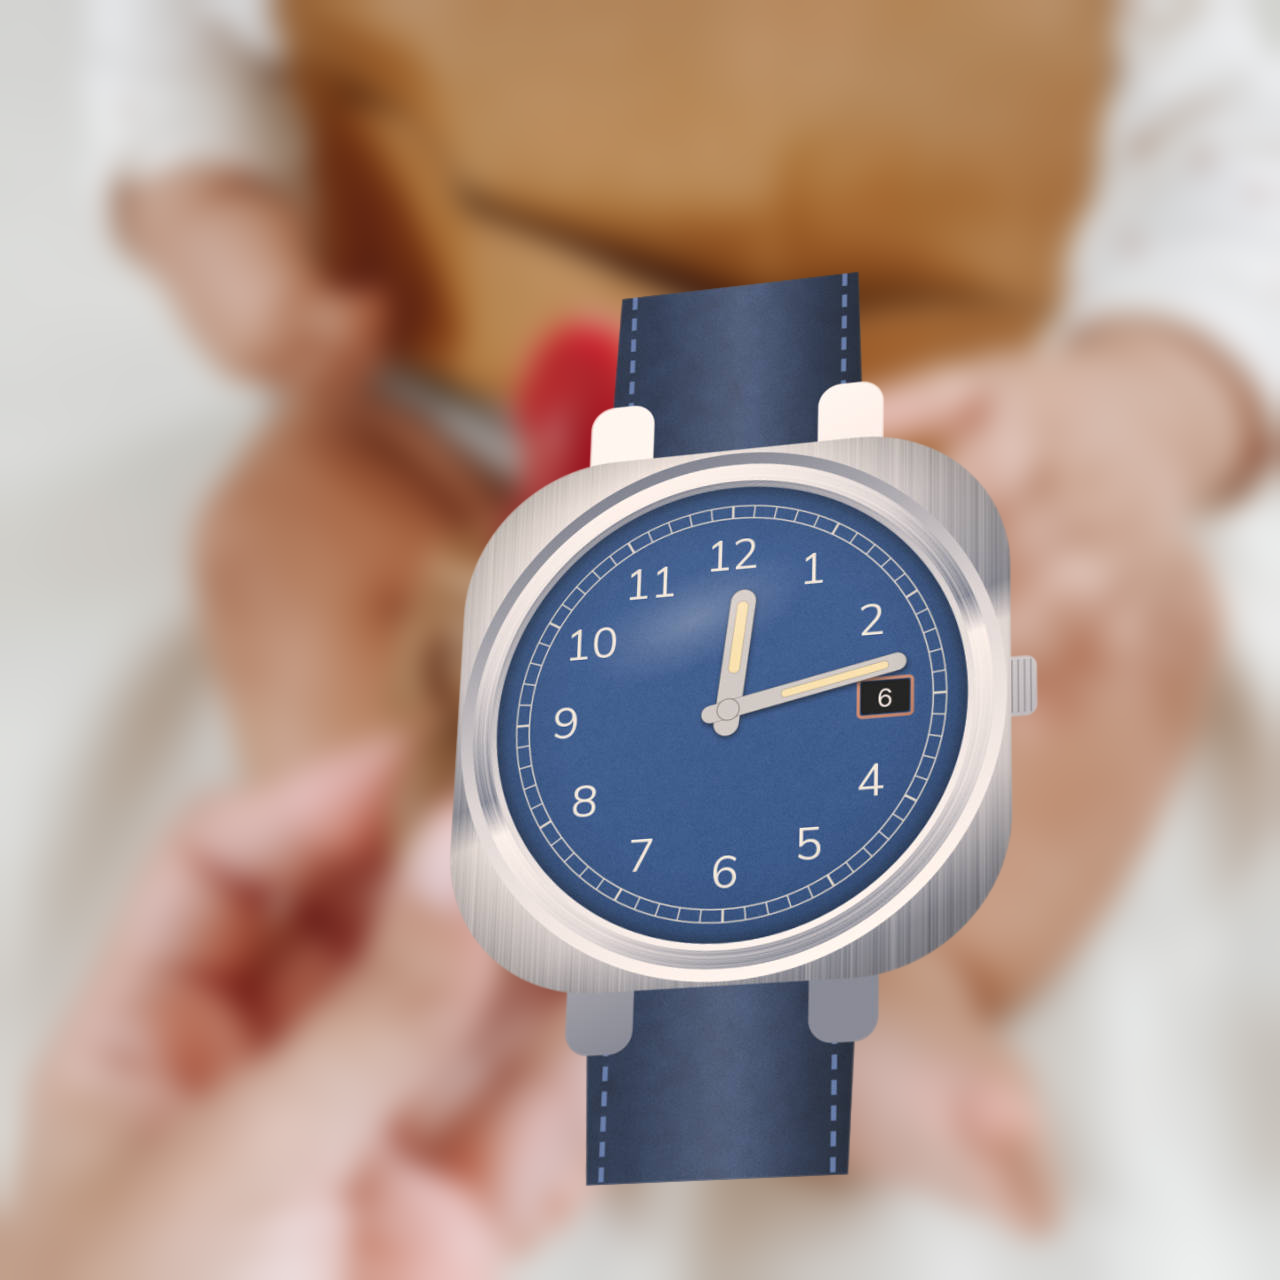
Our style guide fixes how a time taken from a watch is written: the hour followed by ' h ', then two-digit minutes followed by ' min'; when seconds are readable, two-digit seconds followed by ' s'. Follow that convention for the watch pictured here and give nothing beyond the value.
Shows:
12 h 13 min
